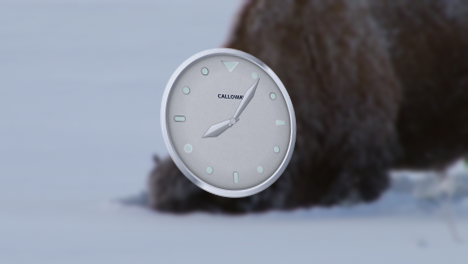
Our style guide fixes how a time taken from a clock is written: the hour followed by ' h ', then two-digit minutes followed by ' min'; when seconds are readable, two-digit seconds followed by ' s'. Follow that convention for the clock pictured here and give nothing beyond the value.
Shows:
8 h 06 min
